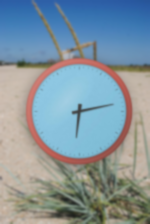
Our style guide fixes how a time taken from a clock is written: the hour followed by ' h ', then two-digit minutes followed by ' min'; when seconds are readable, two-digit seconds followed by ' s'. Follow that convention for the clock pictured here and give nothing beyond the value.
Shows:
6 h 13 min
